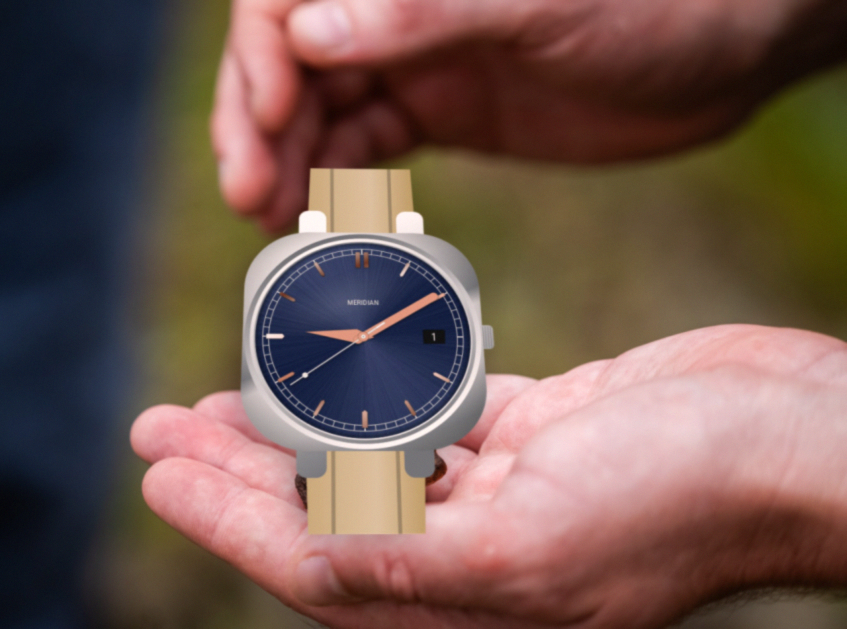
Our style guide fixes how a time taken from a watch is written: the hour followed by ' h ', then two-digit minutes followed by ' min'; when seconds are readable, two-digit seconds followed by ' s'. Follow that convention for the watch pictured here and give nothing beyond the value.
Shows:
9 h 09 min 39 s
